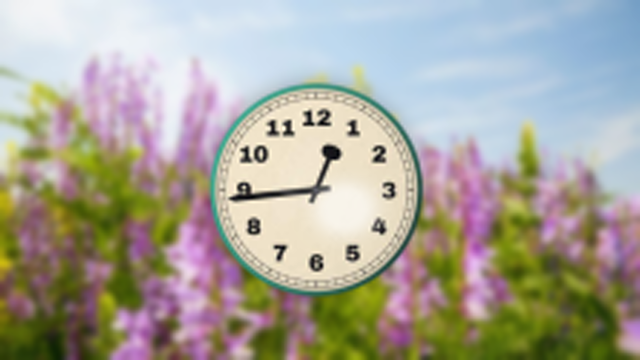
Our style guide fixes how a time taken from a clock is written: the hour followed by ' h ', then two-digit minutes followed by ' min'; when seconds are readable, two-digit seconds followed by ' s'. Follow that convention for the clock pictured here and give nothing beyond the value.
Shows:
12 h 44 min
